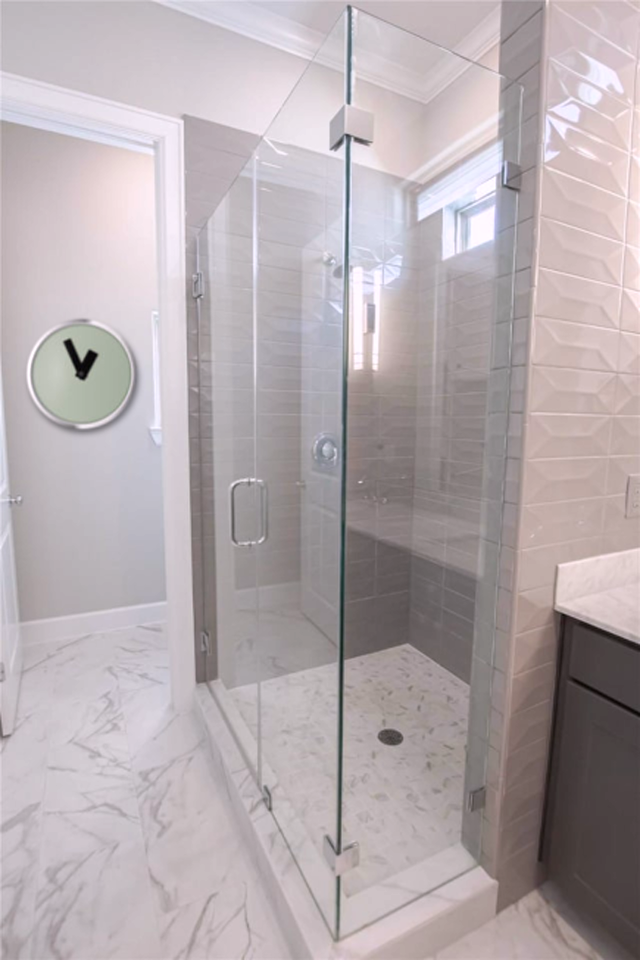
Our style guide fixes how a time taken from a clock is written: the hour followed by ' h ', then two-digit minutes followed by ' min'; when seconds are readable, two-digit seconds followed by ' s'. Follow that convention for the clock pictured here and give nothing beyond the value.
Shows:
12 h 56 min
